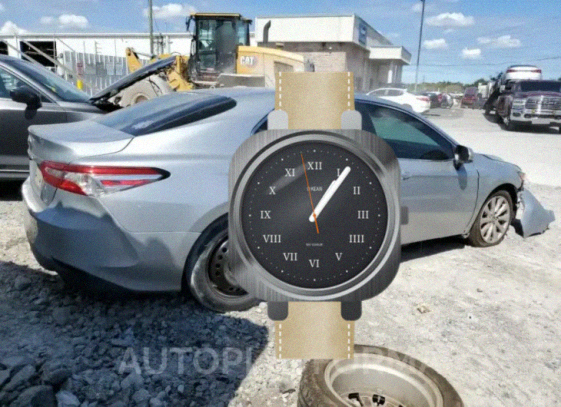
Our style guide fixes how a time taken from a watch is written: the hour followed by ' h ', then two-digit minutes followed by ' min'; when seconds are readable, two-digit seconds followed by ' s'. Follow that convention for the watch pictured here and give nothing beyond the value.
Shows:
1 h 05 min 58 s
